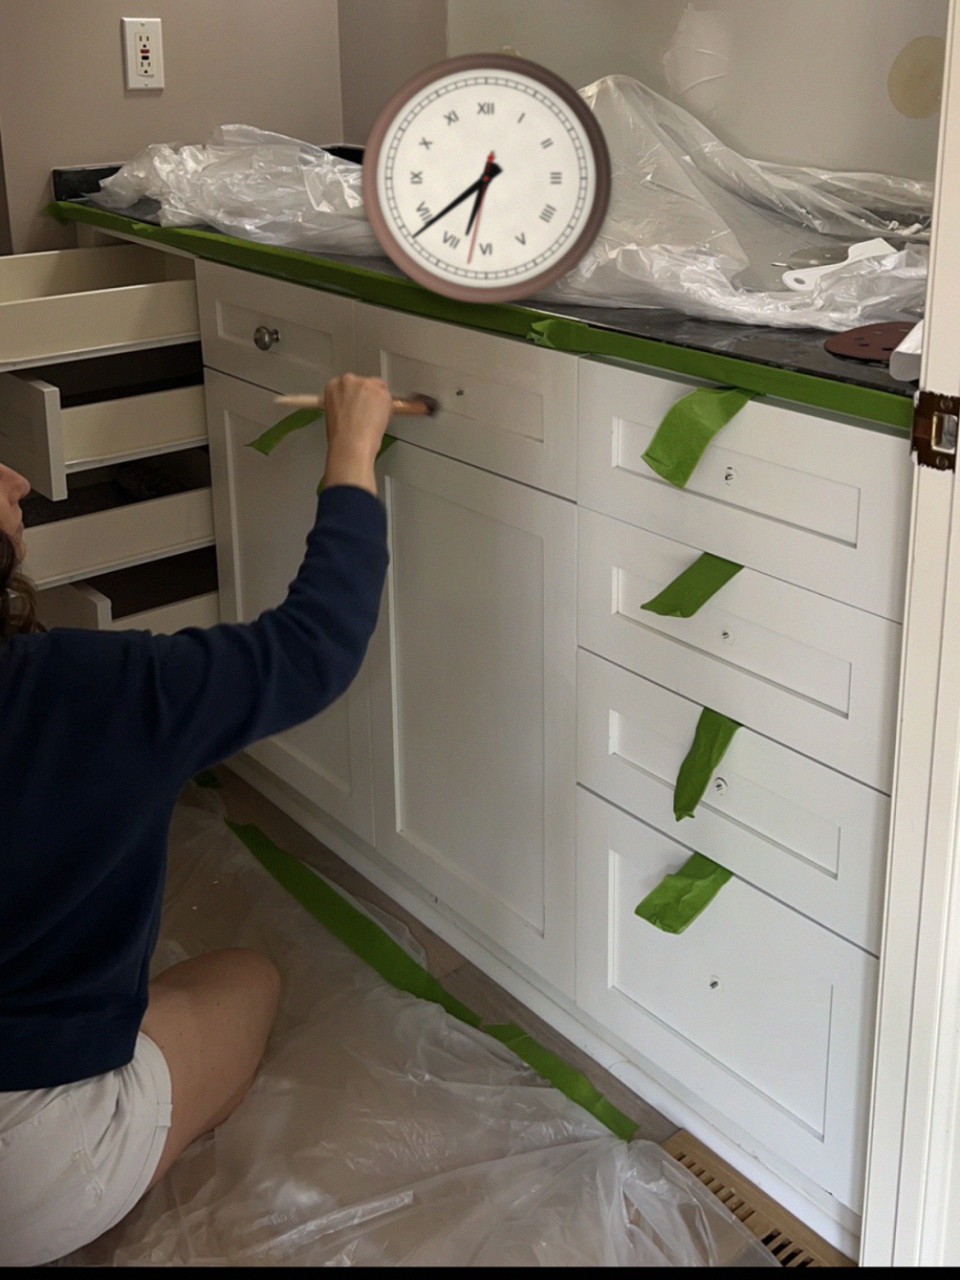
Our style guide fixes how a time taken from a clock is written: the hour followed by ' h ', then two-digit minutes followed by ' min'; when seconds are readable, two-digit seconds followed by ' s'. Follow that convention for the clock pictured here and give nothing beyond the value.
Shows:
6 h 38 min 32 s
